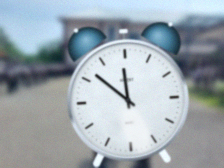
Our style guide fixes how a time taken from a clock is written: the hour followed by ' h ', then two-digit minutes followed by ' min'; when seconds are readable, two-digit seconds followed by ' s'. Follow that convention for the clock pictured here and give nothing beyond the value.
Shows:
11 h 52 min
